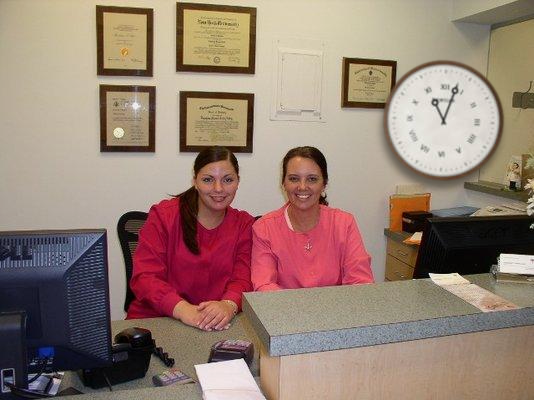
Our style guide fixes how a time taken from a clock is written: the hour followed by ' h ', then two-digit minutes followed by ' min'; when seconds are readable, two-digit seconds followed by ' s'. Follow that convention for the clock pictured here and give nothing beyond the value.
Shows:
11 h 03 min
